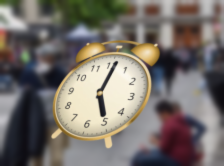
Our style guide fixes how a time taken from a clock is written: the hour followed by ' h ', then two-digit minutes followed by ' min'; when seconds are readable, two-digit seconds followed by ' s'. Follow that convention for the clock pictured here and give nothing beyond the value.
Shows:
5 h 01 min
